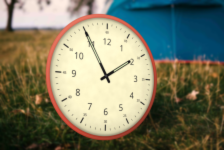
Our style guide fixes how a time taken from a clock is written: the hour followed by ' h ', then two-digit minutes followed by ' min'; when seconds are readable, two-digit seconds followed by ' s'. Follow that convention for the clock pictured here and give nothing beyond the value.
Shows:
1 h 55 min
